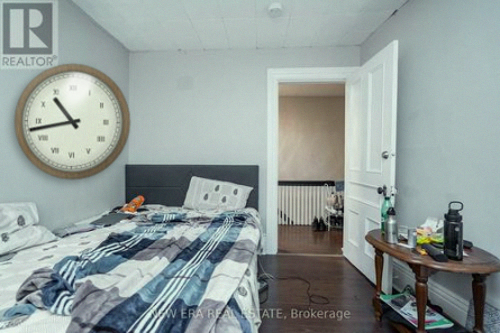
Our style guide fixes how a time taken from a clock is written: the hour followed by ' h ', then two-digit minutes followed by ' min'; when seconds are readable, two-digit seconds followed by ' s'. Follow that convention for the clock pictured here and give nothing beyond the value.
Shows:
10 h 43 min
